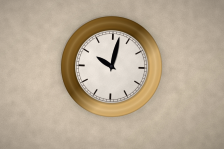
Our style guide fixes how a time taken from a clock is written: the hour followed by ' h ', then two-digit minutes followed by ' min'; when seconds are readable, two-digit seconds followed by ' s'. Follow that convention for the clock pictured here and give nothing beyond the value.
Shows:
10 h 02 min
